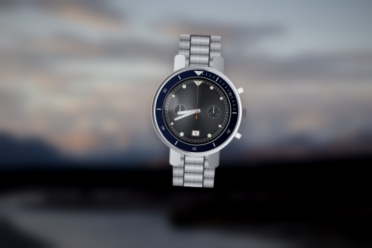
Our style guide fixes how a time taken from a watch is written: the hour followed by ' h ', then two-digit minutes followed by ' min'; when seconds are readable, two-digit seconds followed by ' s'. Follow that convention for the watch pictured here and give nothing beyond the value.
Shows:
8 h 41 min
